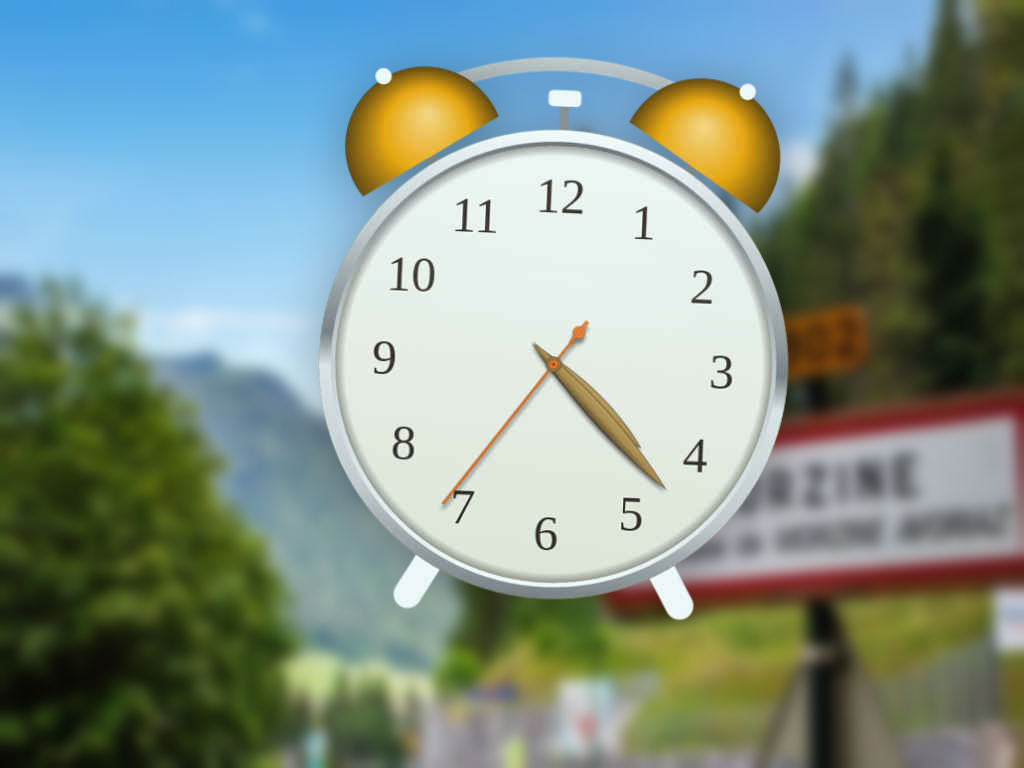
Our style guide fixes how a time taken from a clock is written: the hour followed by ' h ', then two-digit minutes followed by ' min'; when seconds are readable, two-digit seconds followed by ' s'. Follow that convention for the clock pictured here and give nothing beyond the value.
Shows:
4 h 22 min 36 s
